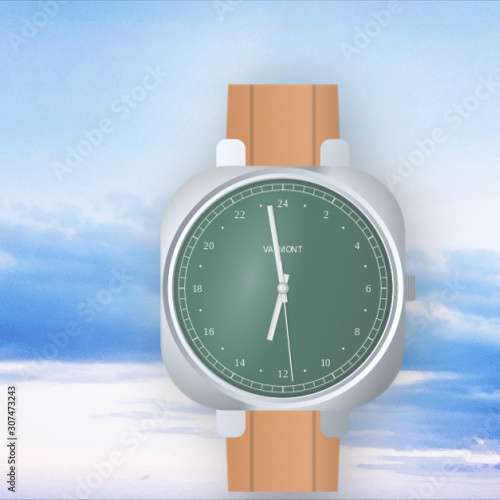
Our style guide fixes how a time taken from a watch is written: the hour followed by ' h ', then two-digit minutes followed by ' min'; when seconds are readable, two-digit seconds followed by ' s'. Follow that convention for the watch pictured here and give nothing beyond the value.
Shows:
12 h 58 min 29 s
